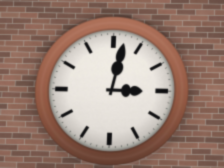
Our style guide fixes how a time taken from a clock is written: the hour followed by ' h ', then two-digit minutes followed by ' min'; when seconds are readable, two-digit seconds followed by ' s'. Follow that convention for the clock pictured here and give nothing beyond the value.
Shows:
3 h 02 min
